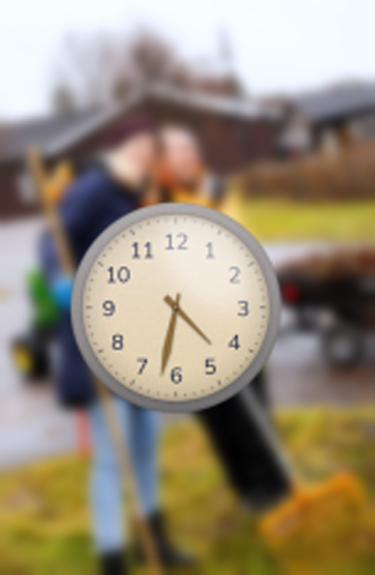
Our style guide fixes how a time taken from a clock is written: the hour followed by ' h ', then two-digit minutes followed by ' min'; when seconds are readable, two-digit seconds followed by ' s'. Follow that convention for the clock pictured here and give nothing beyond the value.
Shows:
4 h 32 min
